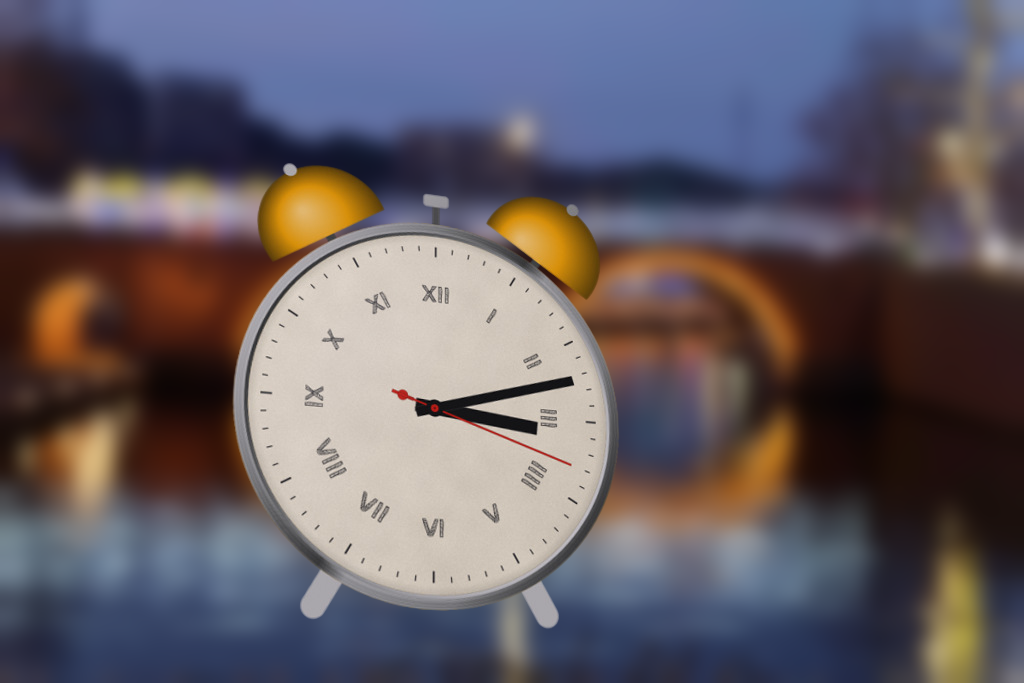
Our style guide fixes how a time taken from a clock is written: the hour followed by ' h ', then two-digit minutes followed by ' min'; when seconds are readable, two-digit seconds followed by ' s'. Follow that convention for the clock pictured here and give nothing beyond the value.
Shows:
3 h 12 min 18 s
